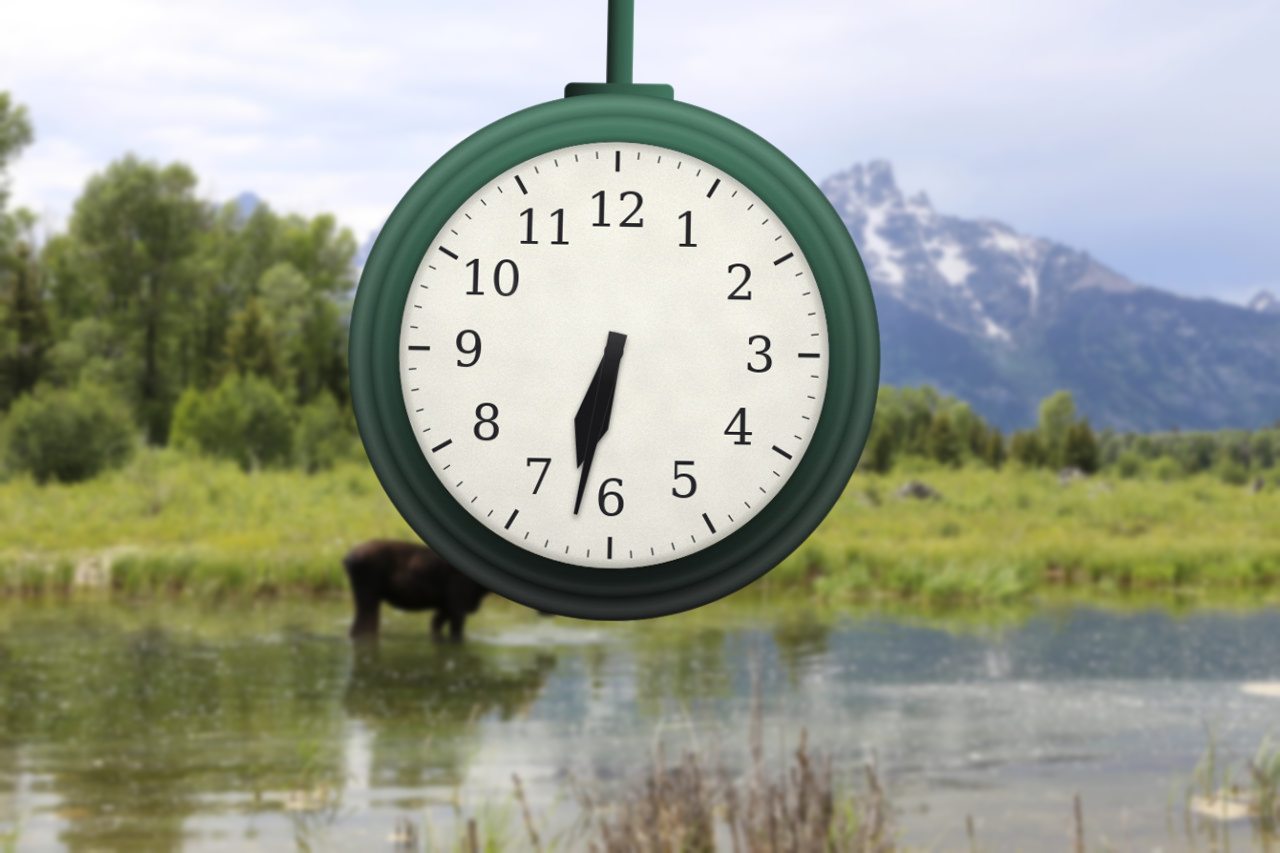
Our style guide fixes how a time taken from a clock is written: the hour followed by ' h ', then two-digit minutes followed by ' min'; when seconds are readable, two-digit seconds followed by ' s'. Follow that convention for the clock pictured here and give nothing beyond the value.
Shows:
6 h 32 min
